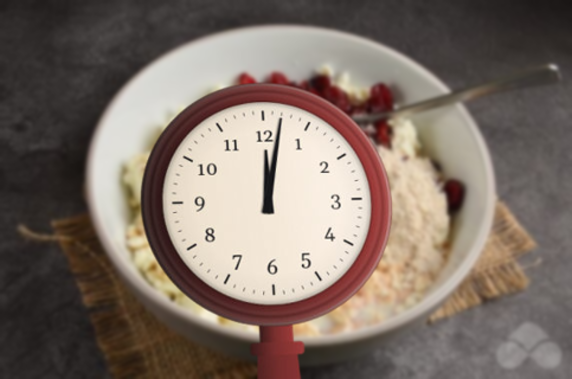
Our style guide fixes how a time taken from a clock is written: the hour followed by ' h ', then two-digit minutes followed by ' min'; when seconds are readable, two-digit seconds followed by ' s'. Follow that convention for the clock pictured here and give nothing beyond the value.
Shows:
12 h 02 min
